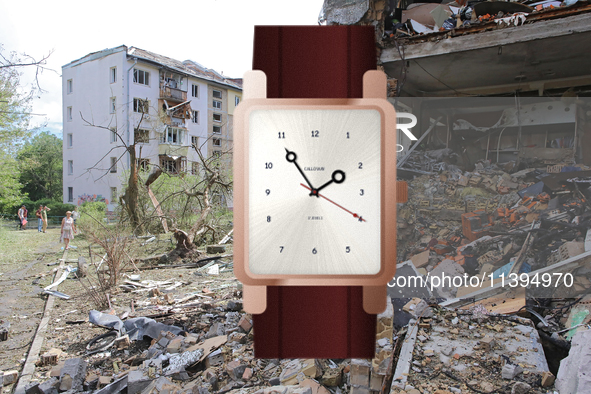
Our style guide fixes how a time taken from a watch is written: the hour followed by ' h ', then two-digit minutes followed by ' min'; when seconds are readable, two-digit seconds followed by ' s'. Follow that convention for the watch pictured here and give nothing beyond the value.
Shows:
1 h 54 min 20 s
